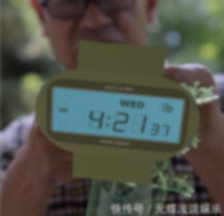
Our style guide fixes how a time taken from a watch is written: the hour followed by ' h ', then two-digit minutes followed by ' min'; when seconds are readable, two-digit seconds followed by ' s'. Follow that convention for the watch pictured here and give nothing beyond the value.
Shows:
4 h 21 min 37 s
